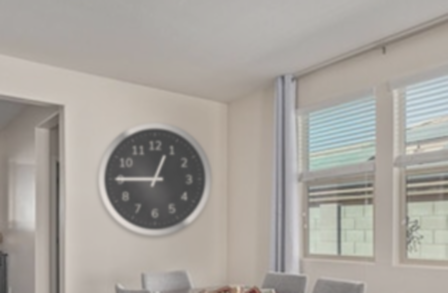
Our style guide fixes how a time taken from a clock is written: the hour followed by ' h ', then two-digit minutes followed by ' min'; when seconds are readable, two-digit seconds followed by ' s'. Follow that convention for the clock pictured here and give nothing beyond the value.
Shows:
12 h 45 min
